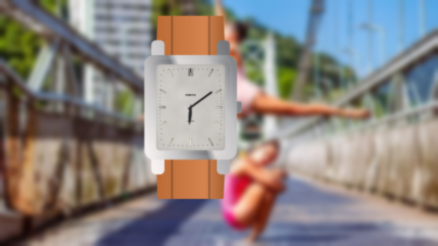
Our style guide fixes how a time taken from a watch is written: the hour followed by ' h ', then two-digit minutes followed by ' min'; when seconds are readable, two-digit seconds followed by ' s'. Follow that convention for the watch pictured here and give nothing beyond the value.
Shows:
6 h 09 min
